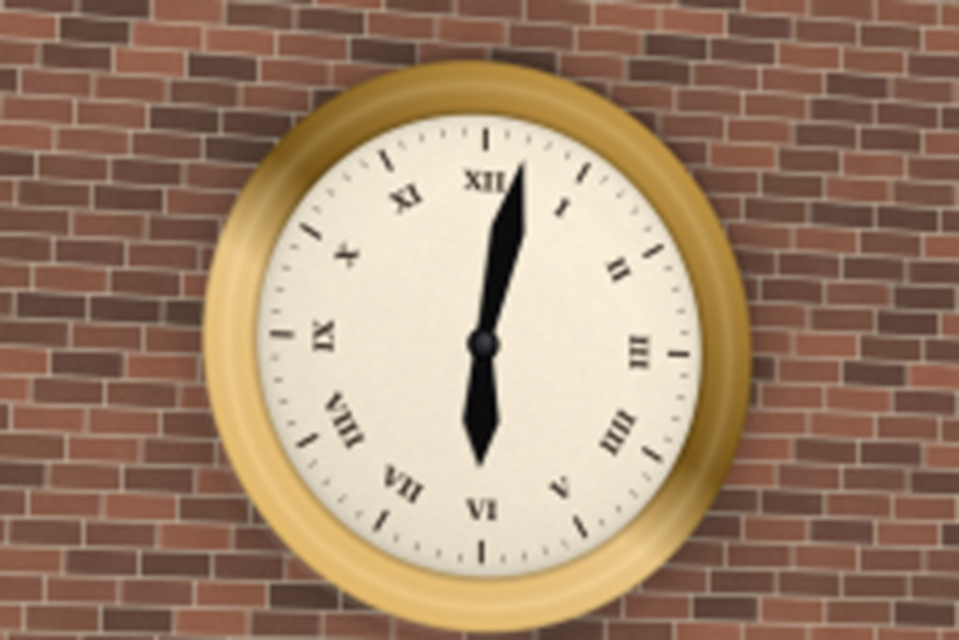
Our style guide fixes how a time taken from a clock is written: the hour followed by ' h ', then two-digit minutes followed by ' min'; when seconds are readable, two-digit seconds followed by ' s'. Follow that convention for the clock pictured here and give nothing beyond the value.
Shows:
6 h 02 min
